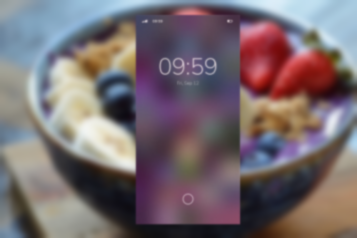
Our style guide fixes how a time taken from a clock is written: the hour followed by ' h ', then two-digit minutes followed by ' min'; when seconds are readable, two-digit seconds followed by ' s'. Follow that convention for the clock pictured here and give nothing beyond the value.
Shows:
9 h 59 min
